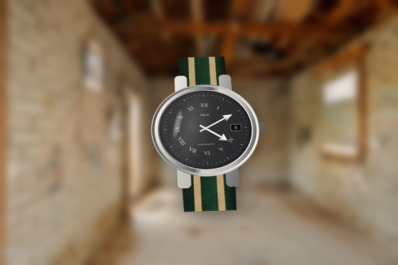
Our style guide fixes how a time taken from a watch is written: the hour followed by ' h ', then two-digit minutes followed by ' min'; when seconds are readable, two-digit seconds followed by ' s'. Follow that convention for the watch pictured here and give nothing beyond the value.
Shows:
4 h 10 min
